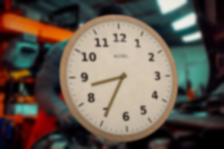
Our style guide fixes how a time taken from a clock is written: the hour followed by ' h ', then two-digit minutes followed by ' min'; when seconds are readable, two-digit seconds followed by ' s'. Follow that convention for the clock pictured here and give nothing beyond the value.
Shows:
8 h 35 min
